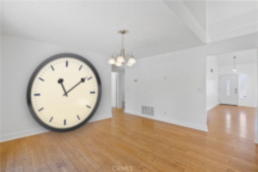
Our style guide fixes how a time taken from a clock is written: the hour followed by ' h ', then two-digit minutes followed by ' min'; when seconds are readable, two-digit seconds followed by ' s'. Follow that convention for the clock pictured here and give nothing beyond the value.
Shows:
11 h 09 min
